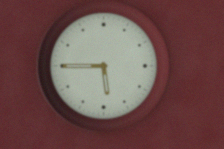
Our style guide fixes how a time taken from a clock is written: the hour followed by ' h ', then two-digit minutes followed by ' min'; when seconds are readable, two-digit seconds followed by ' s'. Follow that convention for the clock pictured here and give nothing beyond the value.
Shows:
5 h 45 min
